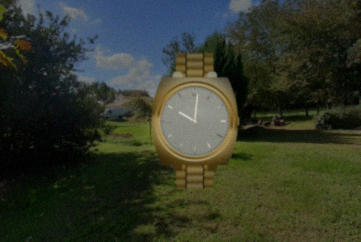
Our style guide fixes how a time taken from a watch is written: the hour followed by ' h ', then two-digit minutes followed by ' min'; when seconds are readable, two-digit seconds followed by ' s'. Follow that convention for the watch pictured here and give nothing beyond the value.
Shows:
10 h 01 min
